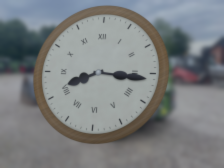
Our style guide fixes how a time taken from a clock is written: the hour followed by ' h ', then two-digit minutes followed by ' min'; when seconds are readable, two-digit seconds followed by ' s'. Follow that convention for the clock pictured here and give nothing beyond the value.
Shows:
8 h 16 min
